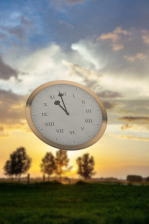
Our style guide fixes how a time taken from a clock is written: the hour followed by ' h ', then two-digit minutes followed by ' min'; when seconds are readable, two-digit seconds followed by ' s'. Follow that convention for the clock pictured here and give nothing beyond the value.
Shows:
10 h 59 min
